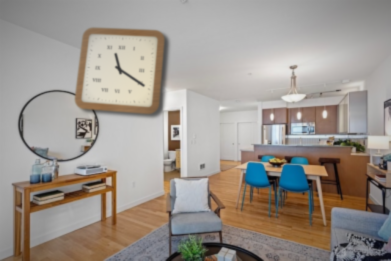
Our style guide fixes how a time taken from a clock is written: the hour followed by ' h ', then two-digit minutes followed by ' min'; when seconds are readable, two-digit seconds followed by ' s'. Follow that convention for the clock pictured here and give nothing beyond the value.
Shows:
11 h 20 min
